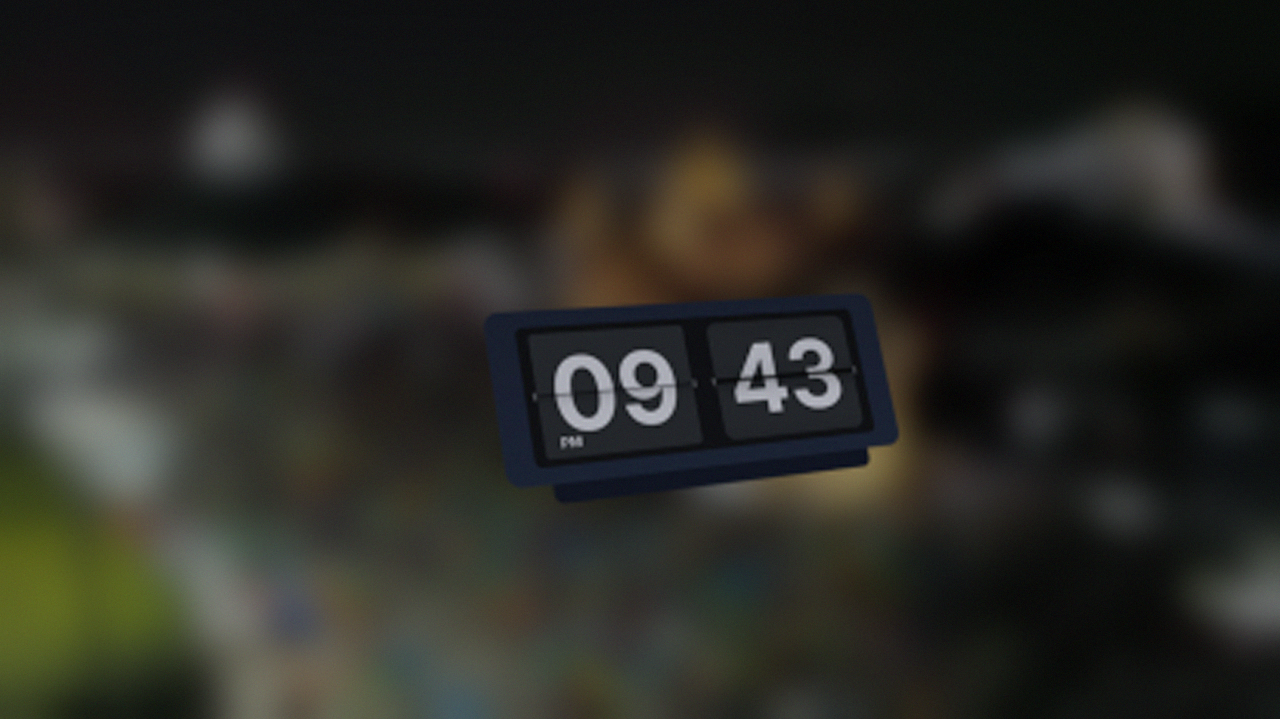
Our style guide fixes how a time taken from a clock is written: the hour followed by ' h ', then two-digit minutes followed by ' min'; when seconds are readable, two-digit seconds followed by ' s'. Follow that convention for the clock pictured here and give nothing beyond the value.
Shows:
9 h 43 min
